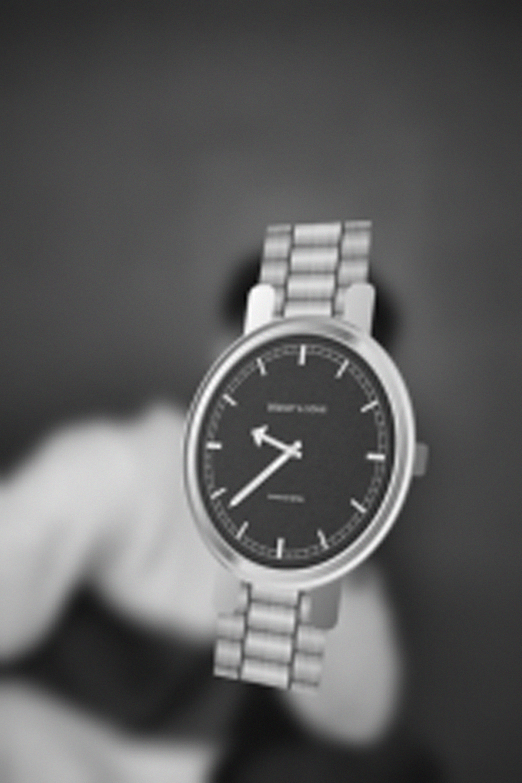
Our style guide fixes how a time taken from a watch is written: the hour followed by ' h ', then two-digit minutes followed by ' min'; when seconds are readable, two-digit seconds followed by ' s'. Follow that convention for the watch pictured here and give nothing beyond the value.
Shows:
9 h 38 min
